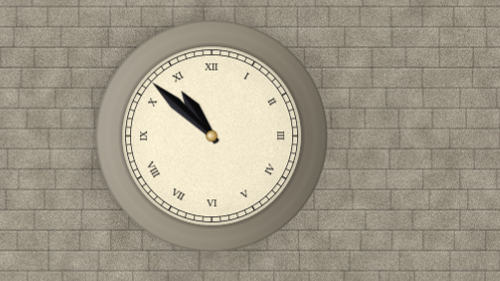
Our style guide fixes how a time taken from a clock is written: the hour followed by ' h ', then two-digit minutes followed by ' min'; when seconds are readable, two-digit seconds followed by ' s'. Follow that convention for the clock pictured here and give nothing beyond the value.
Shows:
10 h 52 min
